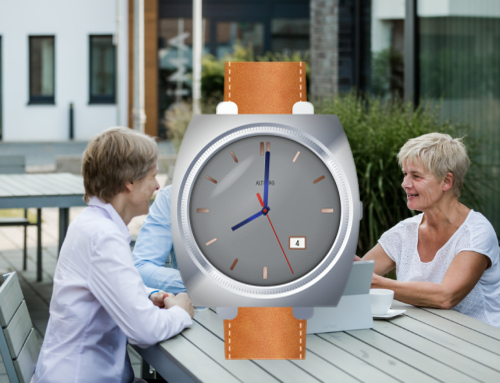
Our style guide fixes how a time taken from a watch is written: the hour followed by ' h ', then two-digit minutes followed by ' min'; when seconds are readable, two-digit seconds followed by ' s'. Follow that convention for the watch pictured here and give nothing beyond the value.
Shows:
8 h 00 min 26 s
